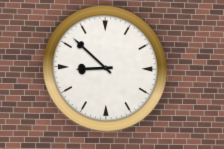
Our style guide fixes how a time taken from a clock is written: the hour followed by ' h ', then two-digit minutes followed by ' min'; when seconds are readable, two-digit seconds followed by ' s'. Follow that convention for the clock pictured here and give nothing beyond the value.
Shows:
8 h 52 min
